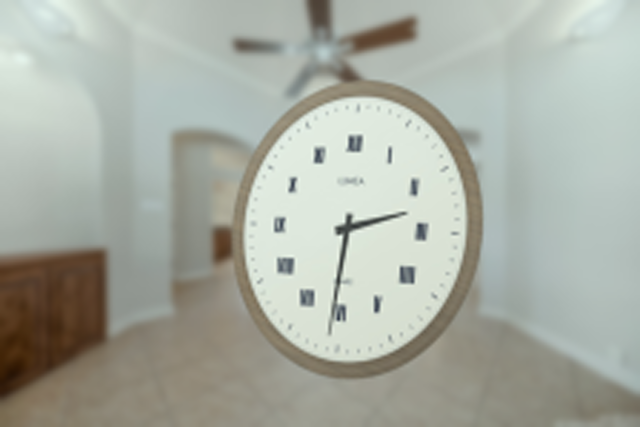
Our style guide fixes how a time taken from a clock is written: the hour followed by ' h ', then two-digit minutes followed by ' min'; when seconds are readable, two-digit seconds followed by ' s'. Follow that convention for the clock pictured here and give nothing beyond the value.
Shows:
2 h 31 min
